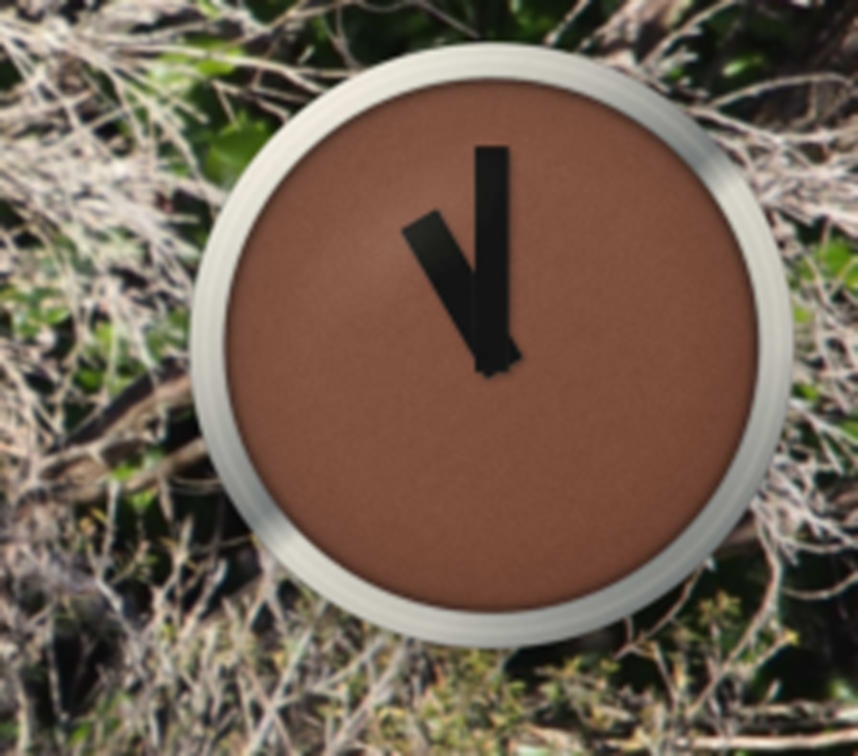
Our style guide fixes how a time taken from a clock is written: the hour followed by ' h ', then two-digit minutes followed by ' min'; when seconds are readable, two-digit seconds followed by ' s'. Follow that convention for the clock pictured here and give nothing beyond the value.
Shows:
11 h 00 min
